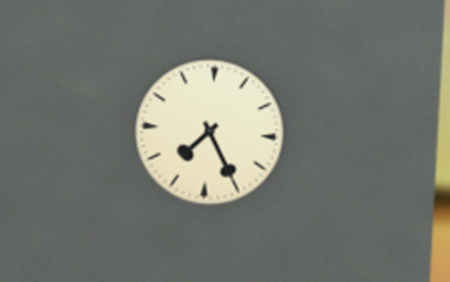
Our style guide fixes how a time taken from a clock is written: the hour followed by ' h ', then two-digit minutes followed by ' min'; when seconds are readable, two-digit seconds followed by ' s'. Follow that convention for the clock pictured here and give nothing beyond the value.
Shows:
7 h 25 min
